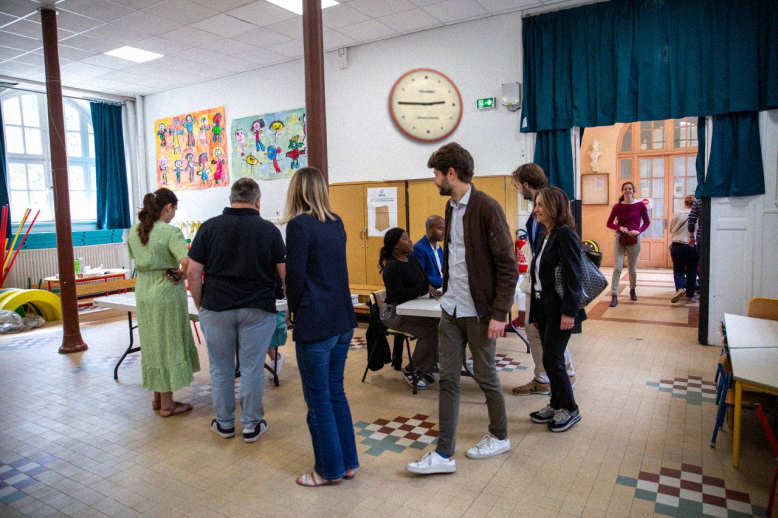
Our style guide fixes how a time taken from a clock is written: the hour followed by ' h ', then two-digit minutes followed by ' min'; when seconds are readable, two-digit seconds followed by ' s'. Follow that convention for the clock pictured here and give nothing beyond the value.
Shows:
2 h 45 min
